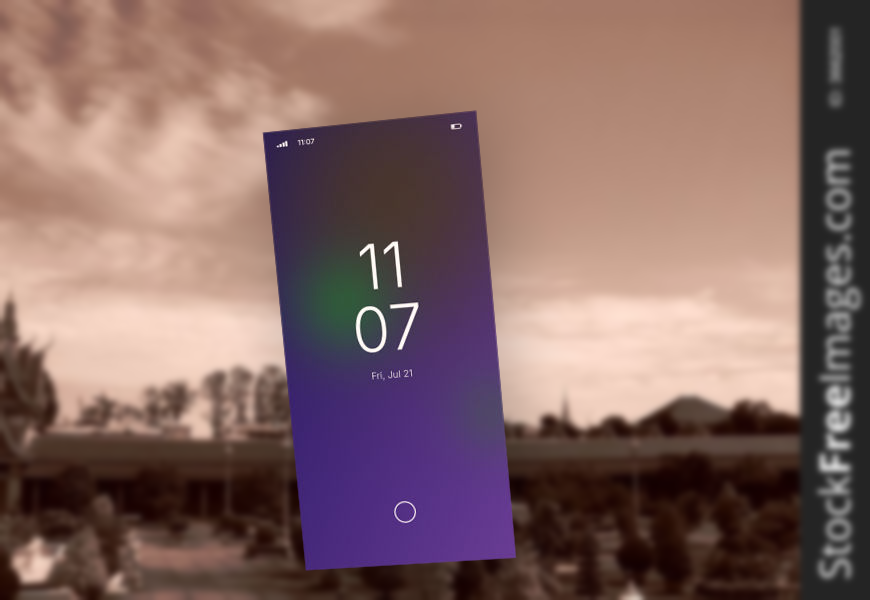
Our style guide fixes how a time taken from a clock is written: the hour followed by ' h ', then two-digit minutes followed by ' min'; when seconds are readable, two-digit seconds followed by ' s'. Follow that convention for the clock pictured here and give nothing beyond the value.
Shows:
11 h 07 min
